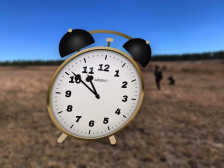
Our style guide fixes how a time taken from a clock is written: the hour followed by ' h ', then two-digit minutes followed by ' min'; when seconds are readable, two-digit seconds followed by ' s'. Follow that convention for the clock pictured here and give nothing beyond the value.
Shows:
10 h 51 min
